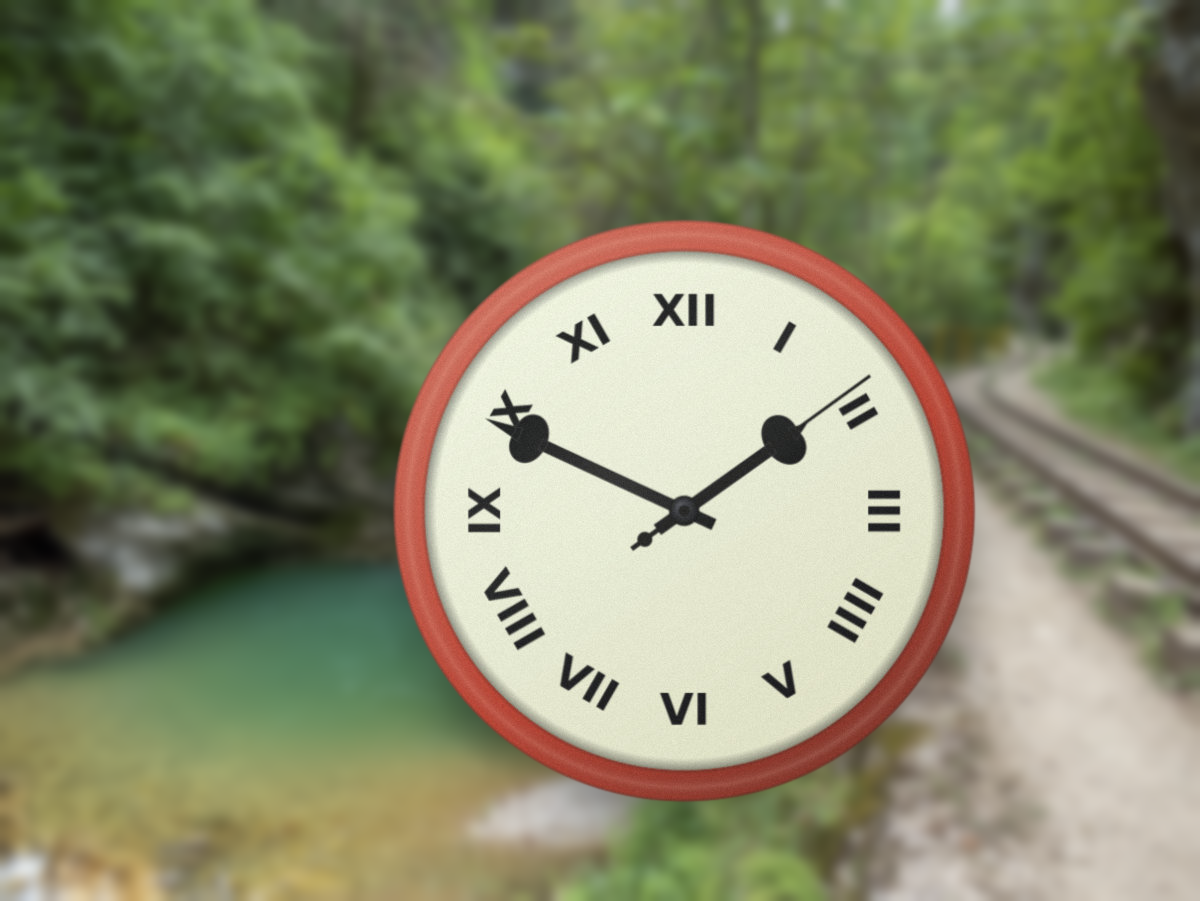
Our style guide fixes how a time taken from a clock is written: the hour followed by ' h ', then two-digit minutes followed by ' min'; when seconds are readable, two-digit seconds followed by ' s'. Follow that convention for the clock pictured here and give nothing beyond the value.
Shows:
1 h 49 min 09 s
